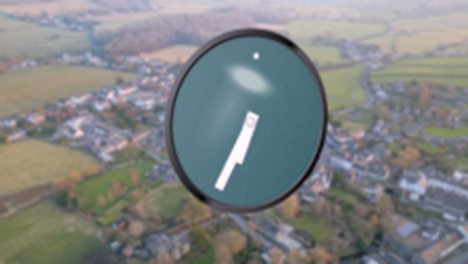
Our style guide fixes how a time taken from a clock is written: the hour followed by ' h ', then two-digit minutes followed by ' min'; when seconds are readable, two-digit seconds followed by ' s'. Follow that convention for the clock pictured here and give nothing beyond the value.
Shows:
6 h 34 min
